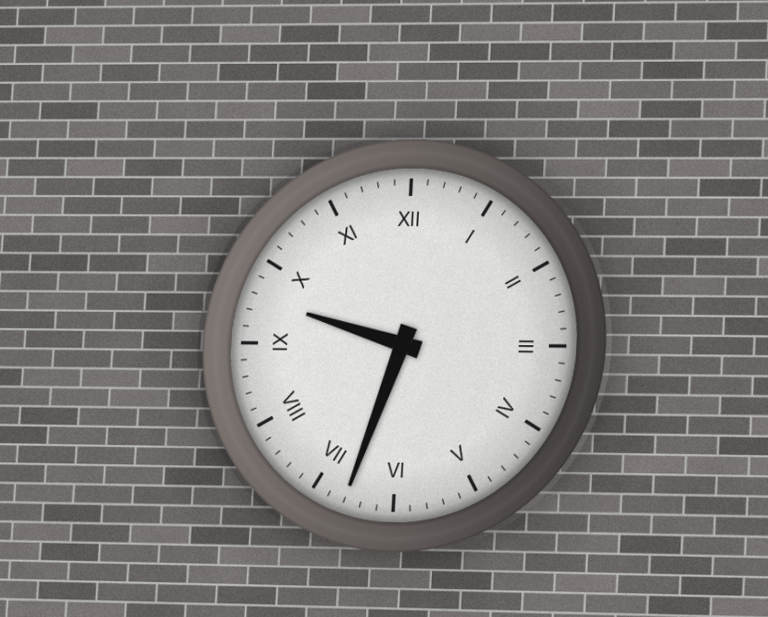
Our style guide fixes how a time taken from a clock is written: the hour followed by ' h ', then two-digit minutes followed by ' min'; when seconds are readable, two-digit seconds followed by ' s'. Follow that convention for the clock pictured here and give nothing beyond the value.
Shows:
9 h 33 min
